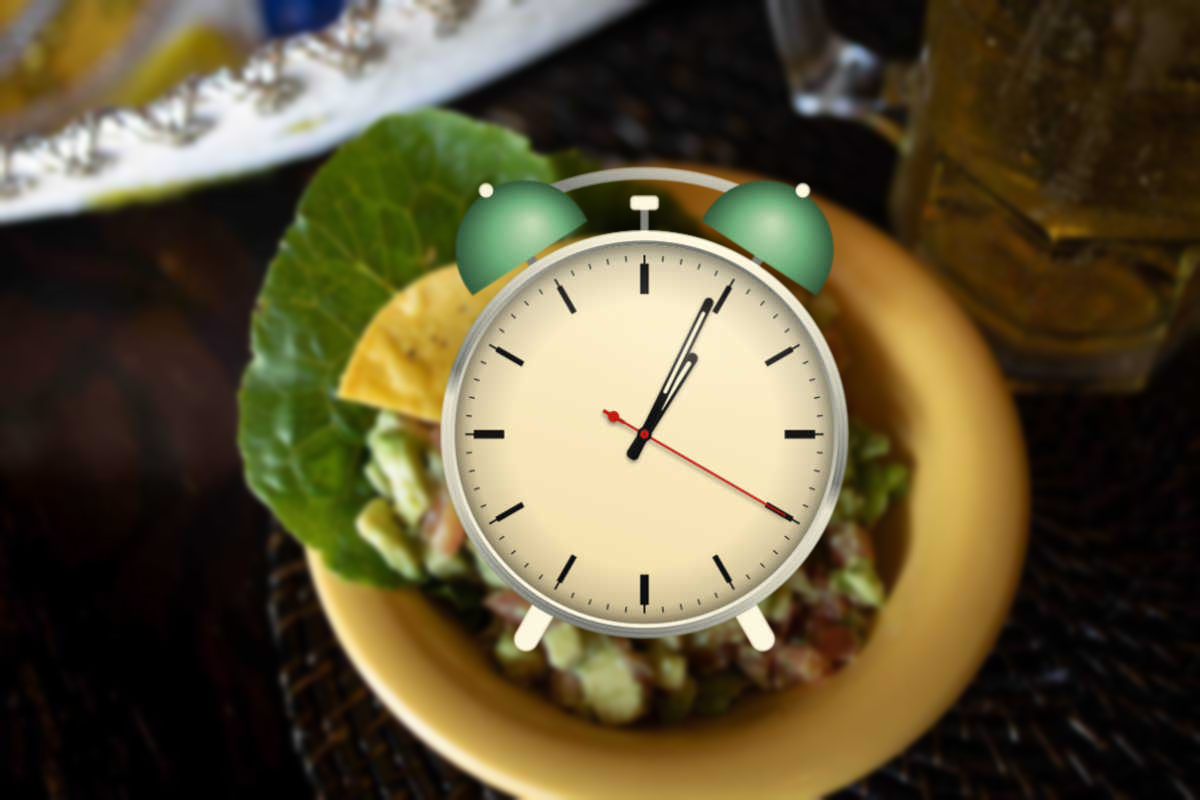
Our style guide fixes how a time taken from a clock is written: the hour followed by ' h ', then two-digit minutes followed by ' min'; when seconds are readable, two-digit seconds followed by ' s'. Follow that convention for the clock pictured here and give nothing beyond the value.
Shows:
1 h 04 min 20 s
